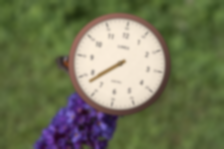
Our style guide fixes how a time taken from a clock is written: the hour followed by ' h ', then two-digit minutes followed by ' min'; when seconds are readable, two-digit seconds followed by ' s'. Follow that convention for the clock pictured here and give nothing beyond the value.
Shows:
7 h 38 min
